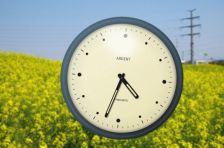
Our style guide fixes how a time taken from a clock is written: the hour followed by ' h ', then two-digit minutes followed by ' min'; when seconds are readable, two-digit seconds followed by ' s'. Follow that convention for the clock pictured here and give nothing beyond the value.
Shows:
4 h 33 min
